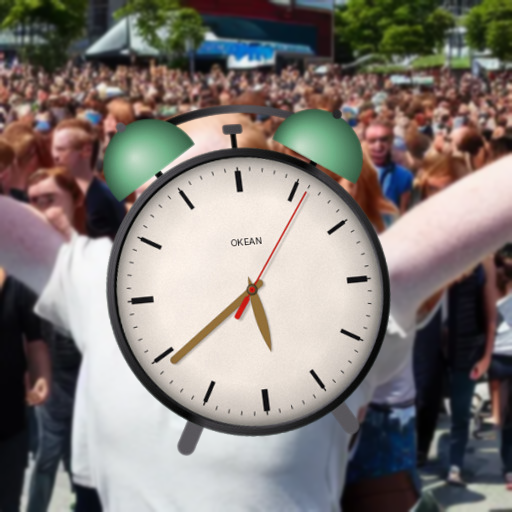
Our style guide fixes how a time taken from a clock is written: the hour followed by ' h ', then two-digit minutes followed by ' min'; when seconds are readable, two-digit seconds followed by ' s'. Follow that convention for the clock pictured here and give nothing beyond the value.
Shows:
5 h 39 min 06 s
